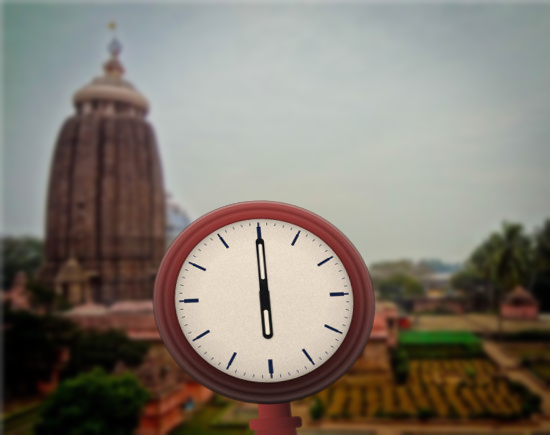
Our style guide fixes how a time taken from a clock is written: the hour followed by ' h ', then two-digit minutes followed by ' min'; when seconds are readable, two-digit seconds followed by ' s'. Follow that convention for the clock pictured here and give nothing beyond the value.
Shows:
6 h 00 min
